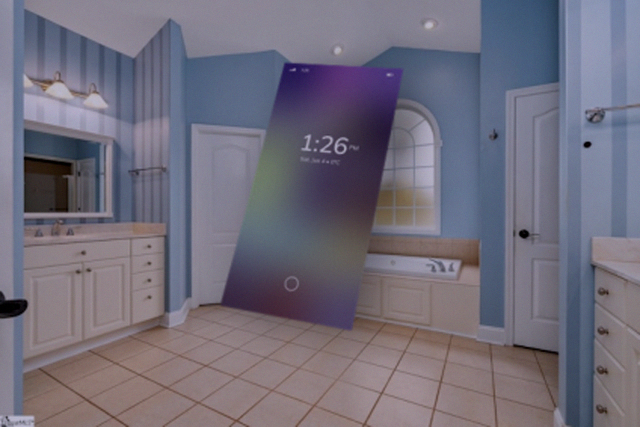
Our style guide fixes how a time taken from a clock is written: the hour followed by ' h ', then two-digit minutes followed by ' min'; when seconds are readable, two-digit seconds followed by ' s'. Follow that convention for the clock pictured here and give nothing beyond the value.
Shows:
1 h 26 min
